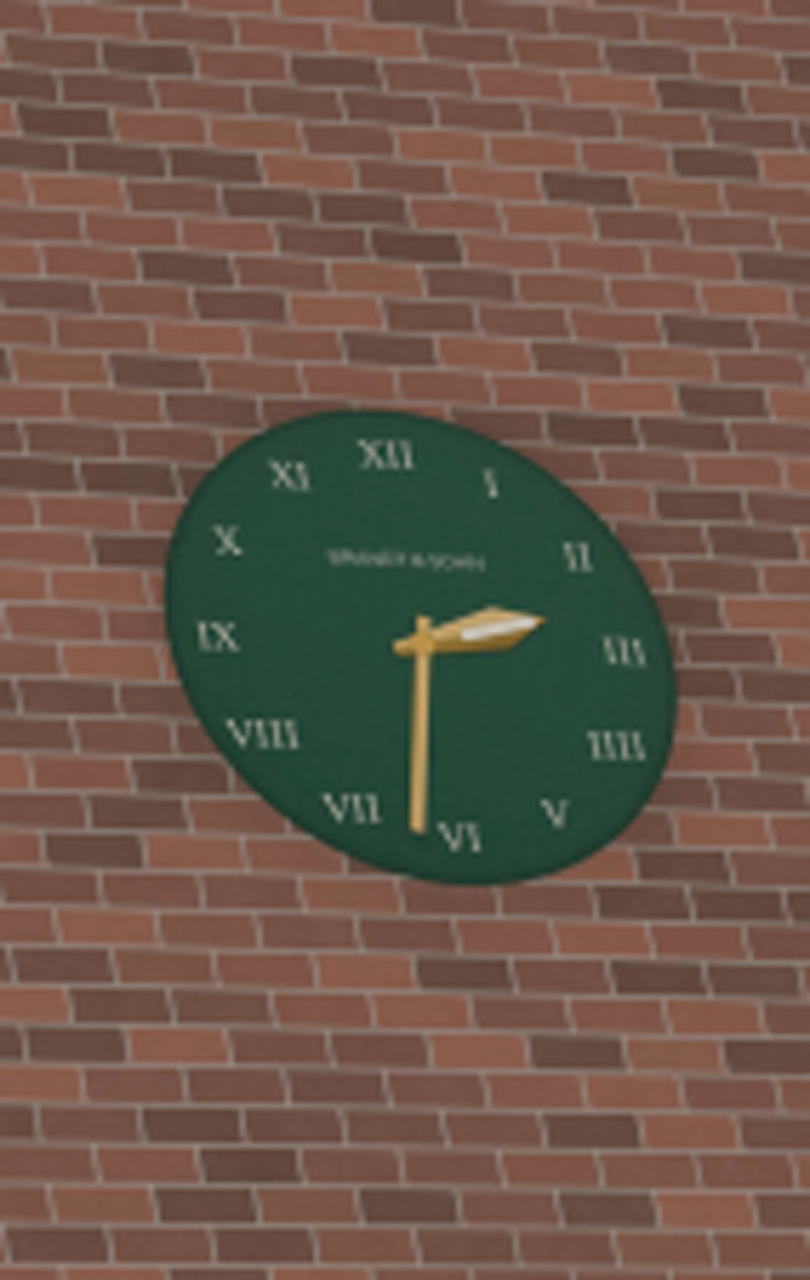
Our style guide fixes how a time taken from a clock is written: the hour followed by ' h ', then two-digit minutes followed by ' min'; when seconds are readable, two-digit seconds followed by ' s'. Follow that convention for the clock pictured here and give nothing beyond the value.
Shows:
2 h 32 min
